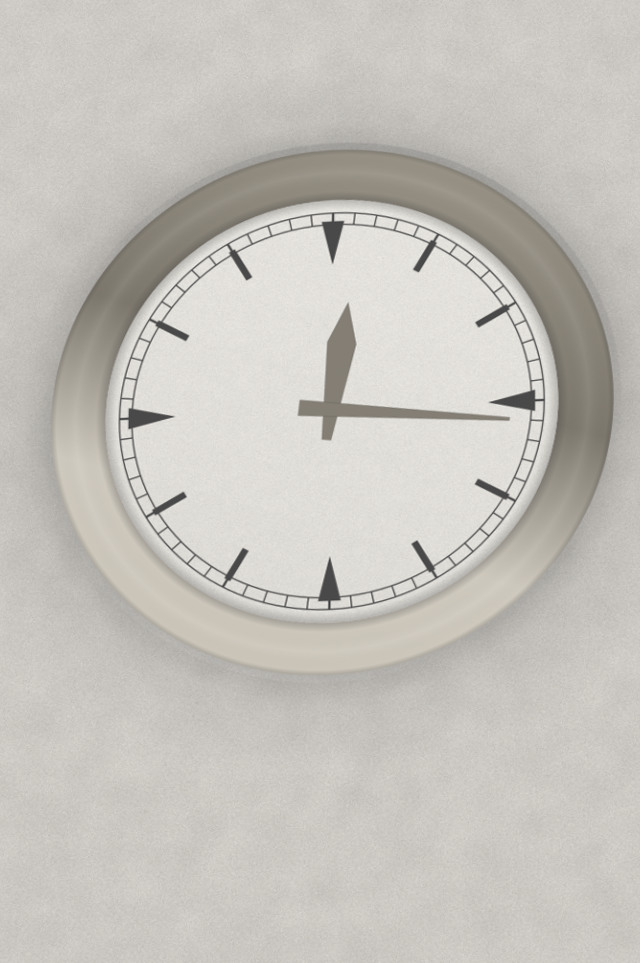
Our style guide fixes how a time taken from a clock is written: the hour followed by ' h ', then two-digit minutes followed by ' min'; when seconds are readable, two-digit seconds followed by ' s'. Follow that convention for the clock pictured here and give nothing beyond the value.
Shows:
12 h 16 min
